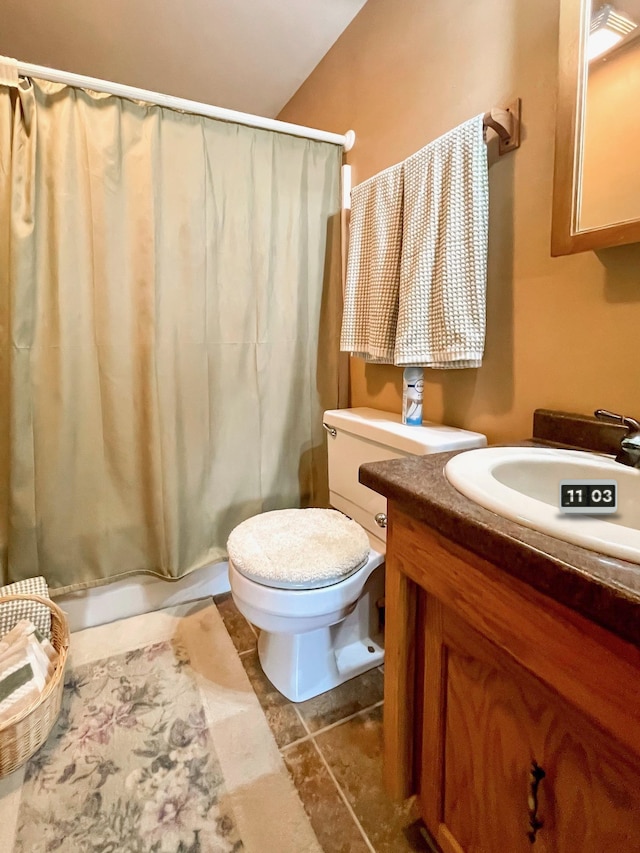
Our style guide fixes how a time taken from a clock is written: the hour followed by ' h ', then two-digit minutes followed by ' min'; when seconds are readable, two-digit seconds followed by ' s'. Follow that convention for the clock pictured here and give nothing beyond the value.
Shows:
11 h 03 min
